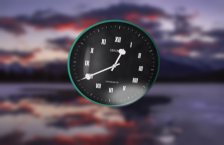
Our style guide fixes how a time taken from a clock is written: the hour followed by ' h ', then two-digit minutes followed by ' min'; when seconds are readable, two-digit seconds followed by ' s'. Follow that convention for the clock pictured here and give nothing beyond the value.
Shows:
12 h 40 min
